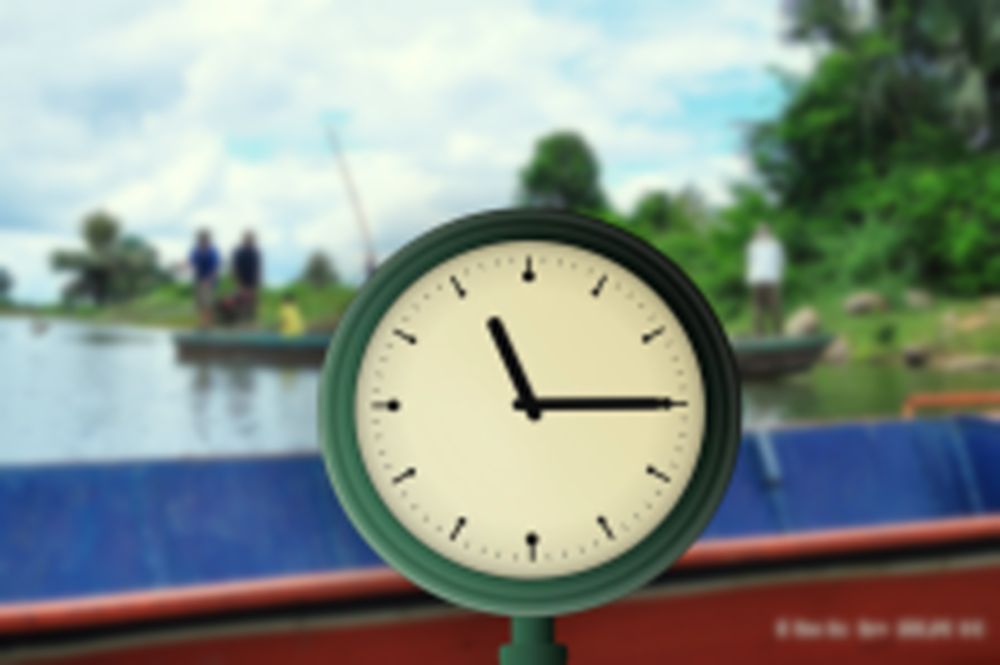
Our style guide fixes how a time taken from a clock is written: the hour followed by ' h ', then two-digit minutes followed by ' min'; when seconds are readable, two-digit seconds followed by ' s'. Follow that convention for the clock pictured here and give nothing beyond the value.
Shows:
11 h 15 min
